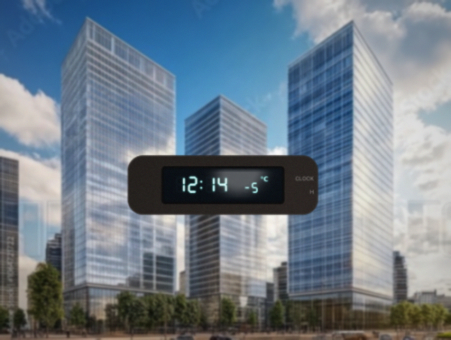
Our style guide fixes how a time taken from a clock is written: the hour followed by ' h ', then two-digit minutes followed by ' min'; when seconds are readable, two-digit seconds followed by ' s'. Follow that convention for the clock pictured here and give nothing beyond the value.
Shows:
12 h 14 min
